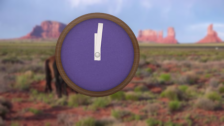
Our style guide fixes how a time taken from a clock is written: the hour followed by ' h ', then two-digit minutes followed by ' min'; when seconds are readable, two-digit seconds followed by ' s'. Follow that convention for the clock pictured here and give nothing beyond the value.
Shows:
12 h 01 min
